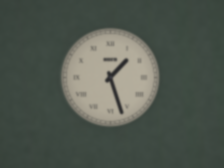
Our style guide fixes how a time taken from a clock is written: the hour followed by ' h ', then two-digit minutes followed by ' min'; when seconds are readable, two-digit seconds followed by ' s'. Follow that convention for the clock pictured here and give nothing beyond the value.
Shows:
1 h 27 min
